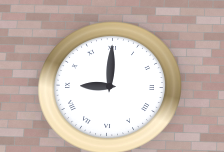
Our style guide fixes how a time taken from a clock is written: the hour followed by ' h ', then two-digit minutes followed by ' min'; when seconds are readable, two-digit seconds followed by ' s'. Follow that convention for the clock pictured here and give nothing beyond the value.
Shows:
9 h 00 min
